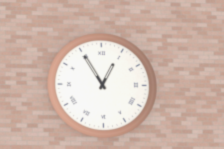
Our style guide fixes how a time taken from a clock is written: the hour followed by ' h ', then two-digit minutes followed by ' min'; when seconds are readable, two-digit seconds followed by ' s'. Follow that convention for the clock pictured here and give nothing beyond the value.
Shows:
12 h 55 min
